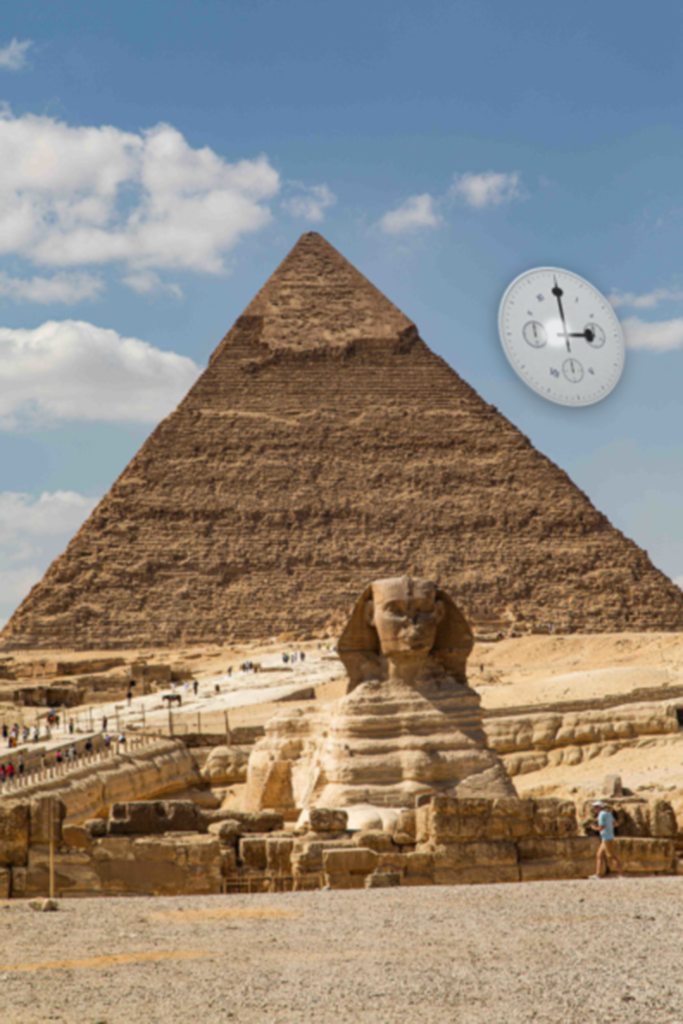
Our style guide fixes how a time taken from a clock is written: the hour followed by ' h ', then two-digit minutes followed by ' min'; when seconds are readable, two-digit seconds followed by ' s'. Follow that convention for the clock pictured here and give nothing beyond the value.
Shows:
3 h 00 min
